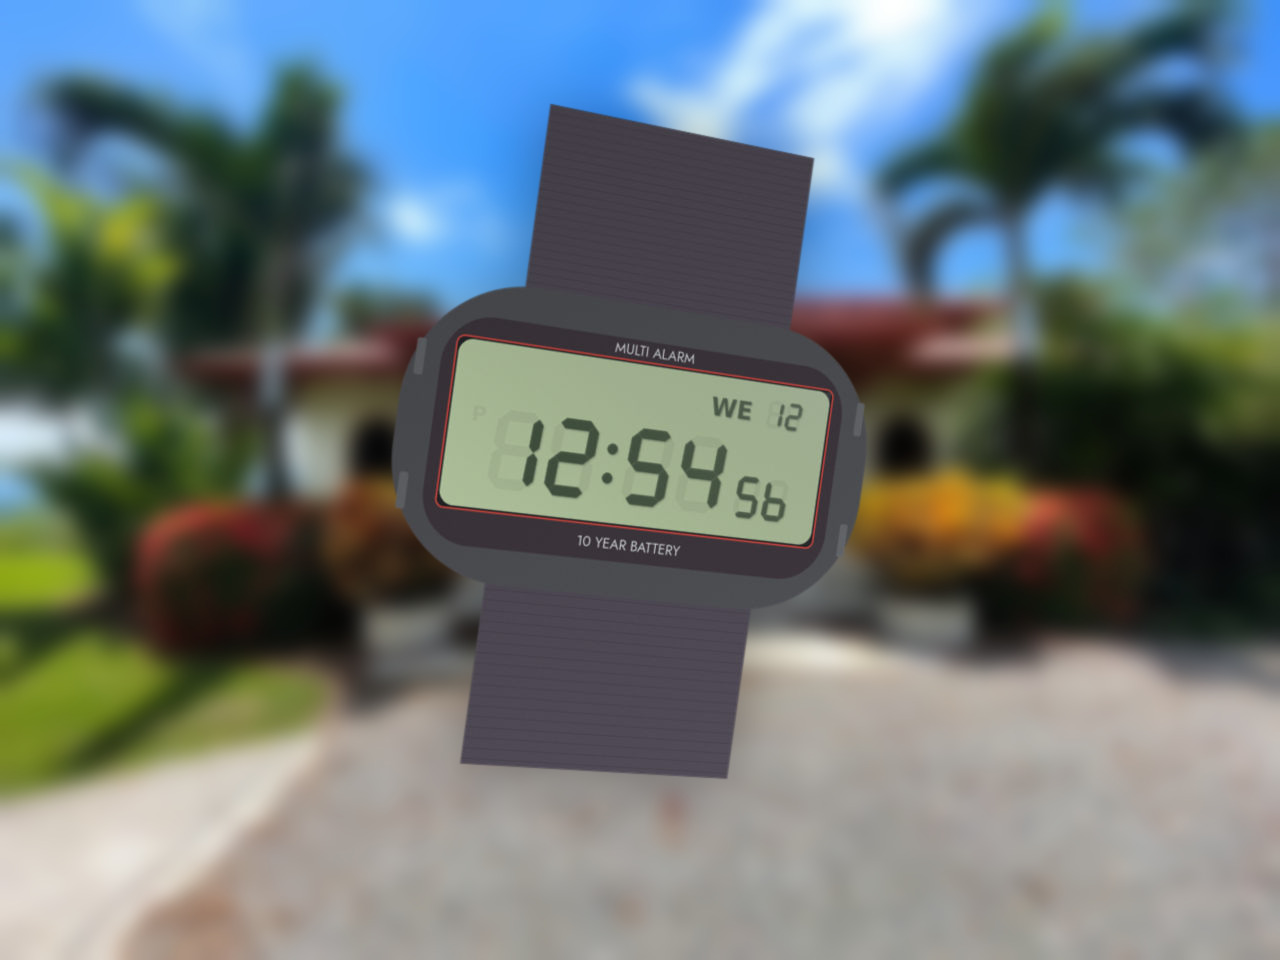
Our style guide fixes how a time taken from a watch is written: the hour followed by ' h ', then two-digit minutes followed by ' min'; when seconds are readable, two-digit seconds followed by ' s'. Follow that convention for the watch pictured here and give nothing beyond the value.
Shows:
12 h 54 min 56 s
